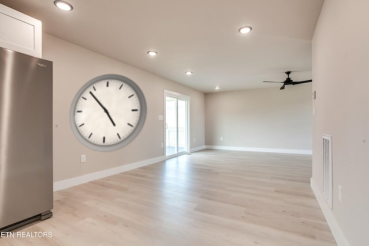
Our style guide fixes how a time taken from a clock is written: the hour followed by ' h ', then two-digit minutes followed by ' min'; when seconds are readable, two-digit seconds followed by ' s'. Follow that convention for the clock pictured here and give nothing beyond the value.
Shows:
4 h 53 min
